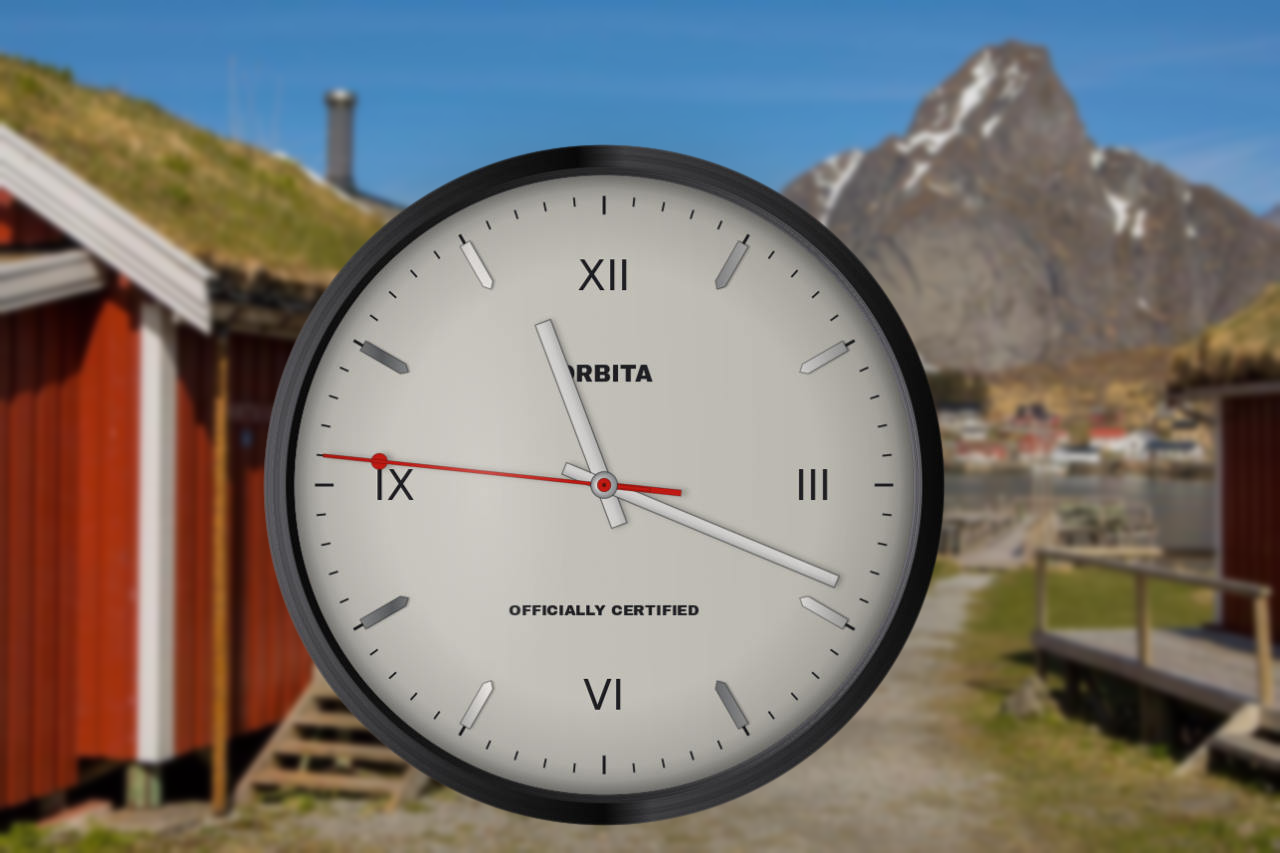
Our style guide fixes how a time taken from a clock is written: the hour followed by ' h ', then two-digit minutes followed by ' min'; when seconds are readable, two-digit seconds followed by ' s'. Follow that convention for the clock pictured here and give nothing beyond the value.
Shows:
11 h 18 min 46 s
